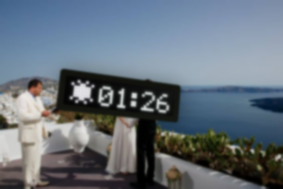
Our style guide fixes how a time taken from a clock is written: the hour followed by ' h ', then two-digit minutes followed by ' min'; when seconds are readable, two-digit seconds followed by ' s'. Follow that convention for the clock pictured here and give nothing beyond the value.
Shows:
1 h 26 min
